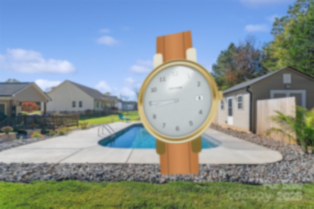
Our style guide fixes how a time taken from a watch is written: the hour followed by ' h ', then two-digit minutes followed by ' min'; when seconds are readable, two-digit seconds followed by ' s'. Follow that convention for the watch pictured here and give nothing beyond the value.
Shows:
8 h 45 min
